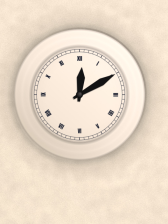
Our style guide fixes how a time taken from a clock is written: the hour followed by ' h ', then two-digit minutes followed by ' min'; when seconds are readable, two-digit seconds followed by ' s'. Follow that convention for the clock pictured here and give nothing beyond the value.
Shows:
12 h 10 min
